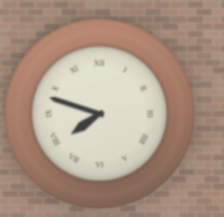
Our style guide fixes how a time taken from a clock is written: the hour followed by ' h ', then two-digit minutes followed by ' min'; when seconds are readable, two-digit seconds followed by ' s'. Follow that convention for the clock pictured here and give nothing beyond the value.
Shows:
7 h 48 min
